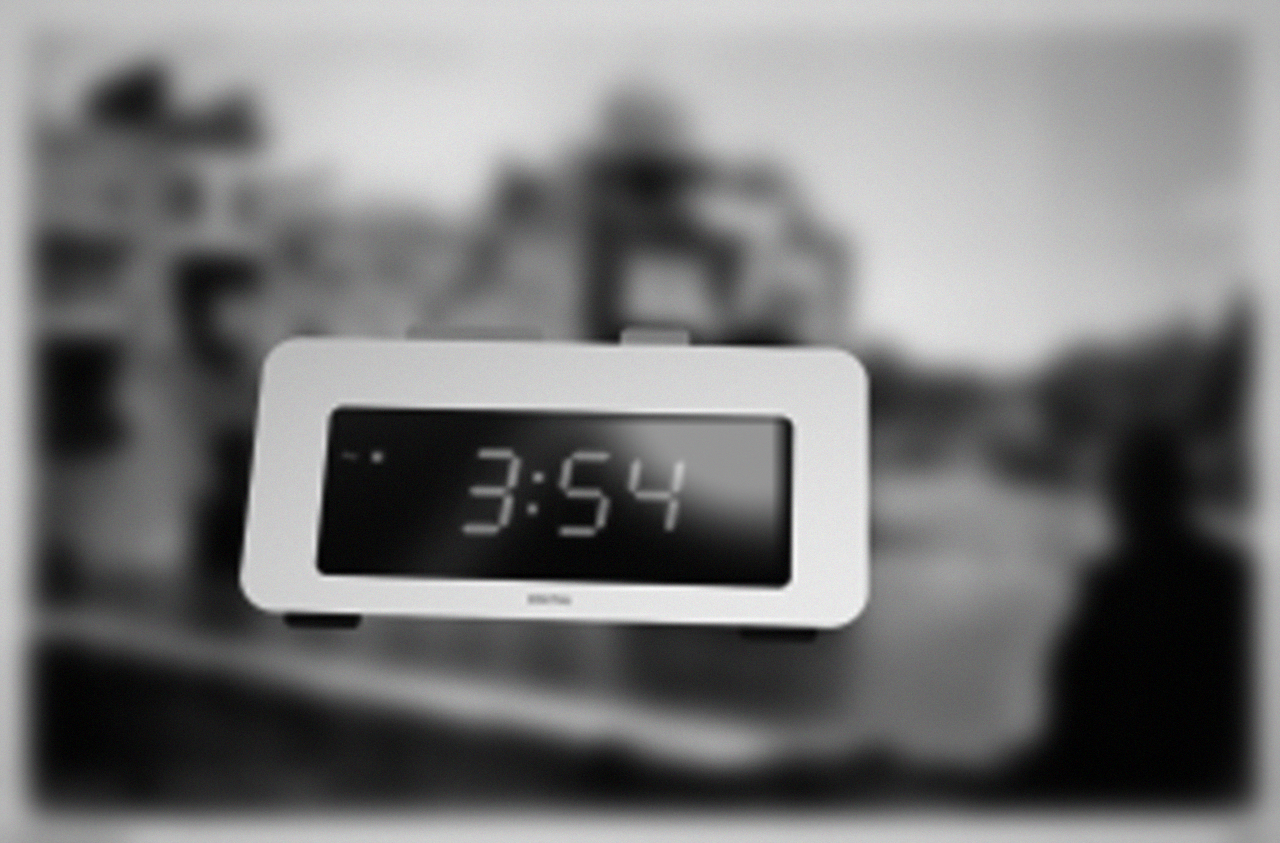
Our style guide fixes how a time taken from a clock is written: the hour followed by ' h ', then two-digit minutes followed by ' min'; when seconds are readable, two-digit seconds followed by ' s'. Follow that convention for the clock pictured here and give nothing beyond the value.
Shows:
3 h 54 min
